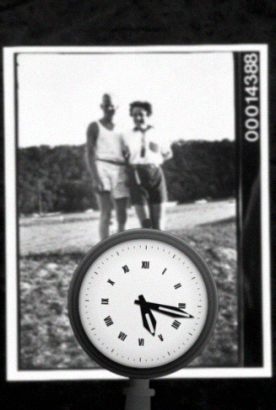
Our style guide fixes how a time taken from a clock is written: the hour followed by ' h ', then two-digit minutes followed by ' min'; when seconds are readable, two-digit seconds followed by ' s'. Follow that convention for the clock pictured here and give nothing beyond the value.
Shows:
5 h 17 min
